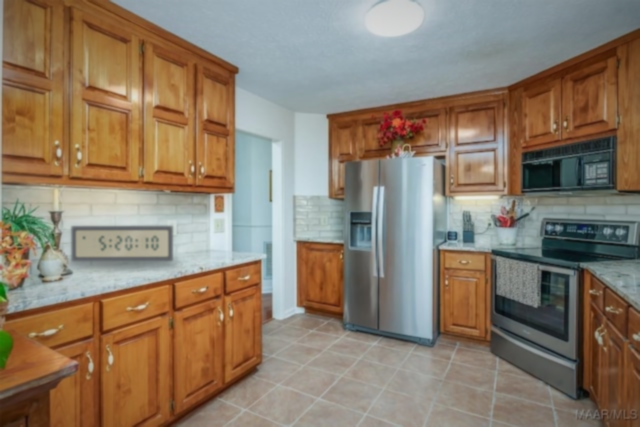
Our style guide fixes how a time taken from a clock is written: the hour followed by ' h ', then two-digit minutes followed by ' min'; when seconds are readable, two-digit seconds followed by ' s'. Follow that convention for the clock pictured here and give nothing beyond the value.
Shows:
5 h 20 min 10 s
